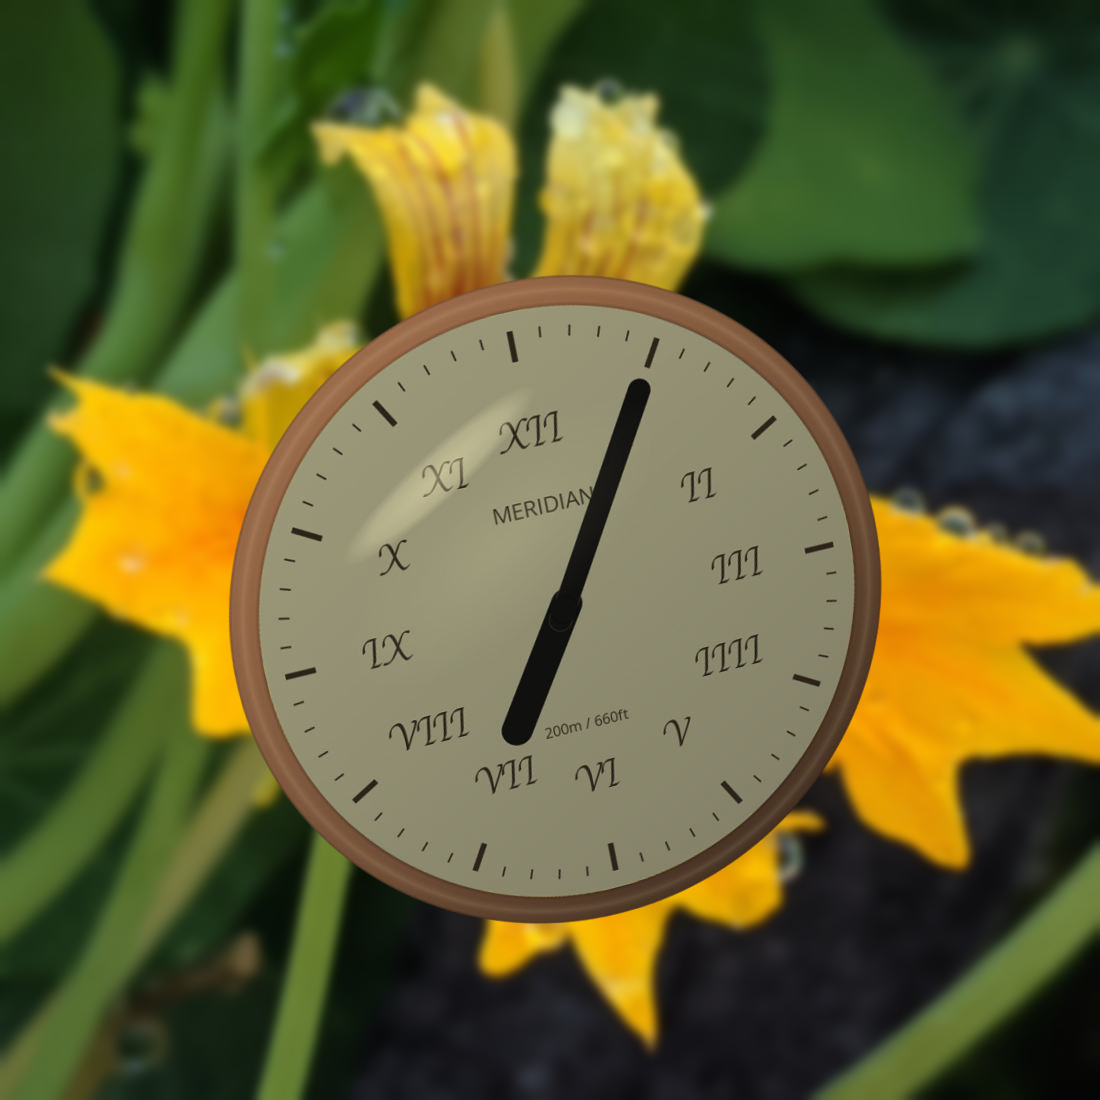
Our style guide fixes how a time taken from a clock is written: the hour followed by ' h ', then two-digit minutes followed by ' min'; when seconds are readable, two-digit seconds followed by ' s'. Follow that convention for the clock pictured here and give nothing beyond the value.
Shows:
7 h 05 min
